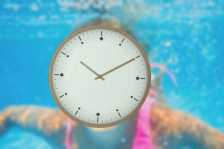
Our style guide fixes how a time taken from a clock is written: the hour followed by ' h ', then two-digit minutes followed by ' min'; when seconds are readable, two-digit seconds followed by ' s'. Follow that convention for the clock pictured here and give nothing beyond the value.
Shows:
10 h 10 min
